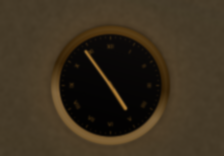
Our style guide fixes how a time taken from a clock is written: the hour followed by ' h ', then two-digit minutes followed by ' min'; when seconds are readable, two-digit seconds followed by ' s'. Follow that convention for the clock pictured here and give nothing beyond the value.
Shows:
4 h 54 min
